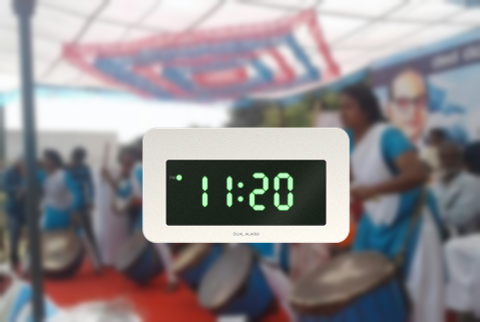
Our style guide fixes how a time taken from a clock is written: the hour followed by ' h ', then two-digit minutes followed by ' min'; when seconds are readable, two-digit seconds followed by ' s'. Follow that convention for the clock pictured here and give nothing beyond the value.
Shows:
11 h 20 min
